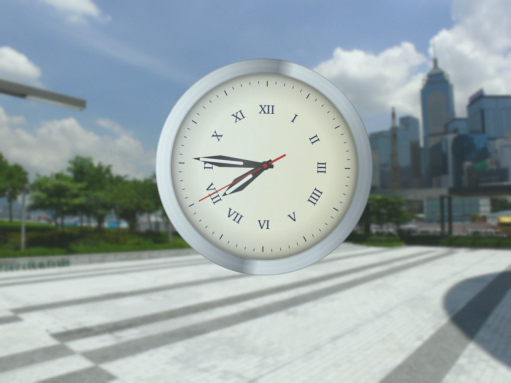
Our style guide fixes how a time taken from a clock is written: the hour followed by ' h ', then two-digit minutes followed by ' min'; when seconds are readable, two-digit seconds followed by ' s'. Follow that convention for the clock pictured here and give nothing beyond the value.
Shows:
7 h 45 min 40 s
